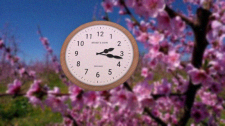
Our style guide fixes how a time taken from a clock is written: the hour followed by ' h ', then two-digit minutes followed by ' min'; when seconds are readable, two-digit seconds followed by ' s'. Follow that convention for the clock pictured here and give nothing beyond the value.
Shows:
2 h 17 min
